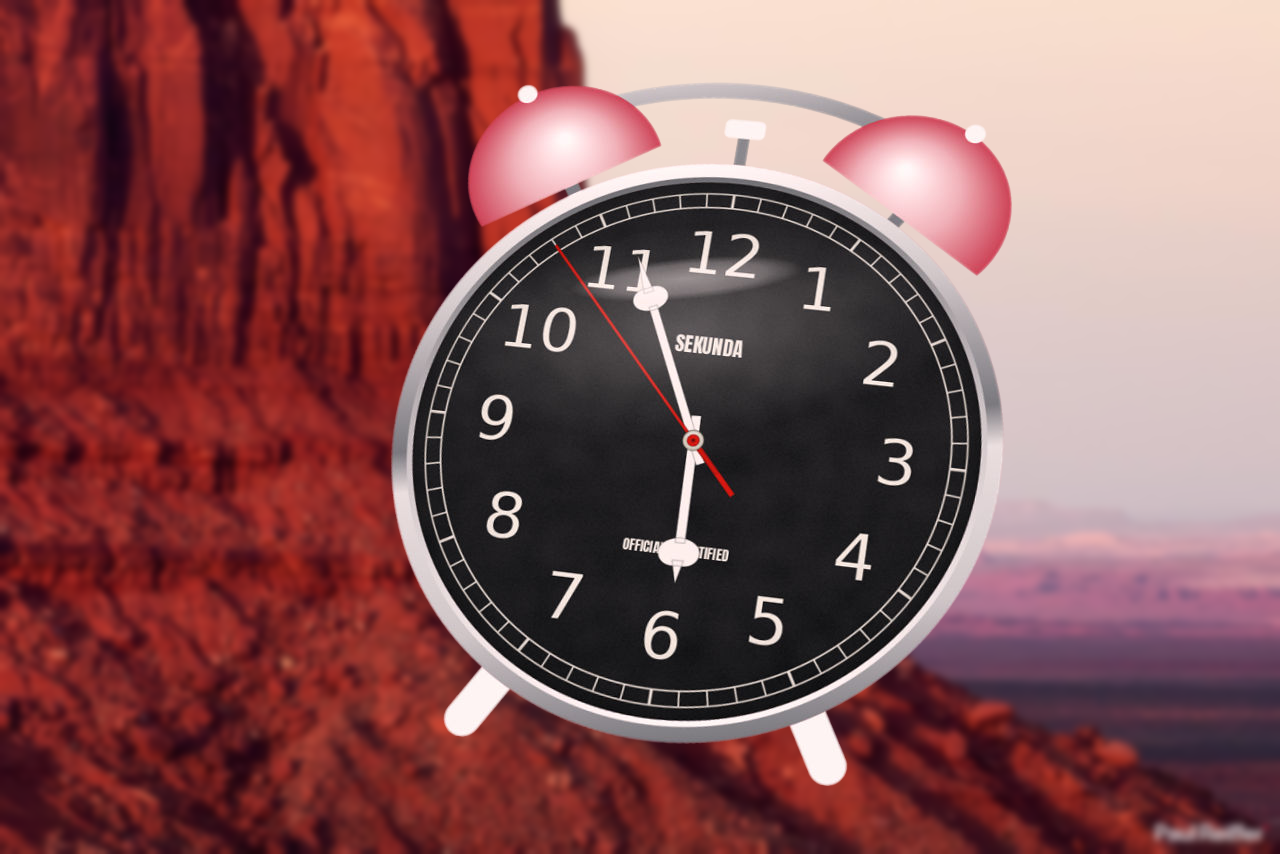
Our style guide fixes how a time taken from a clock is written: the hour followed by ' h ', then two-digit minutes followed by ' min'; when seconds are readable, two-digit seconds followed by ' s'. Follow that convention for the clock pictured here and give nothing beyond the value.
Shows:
5 h 55 min 53 s
